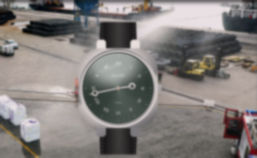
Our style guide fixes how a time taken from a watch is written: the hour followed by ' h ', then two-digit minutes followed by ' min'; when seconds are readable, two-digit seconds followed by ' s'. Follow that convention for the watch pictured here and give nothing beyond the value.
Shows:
2 h 43 min
